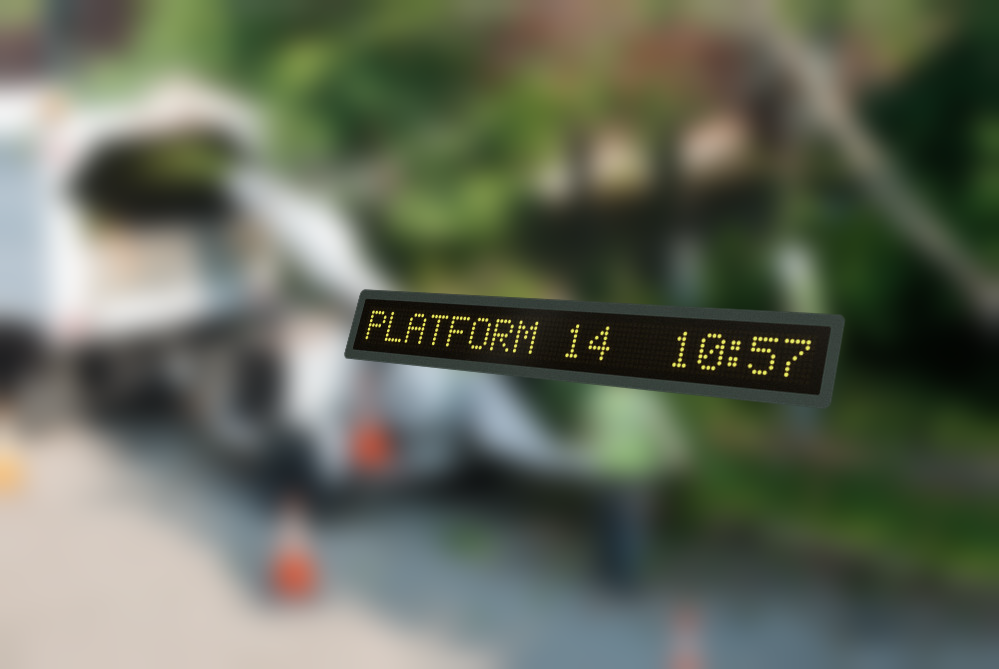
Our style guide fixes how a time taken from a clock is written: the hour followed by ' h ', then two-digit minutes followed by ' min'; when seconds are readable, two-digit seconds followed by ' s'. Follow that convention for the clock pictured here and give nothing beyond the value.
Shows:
10 h 57 min
